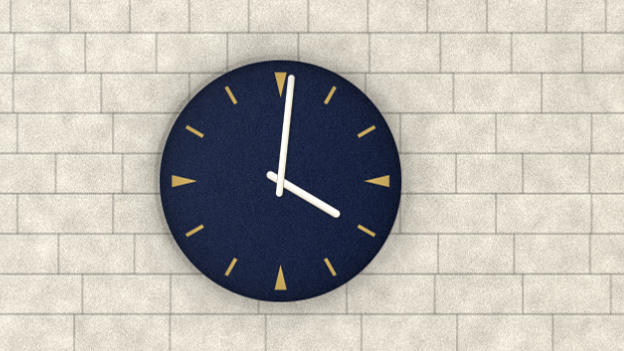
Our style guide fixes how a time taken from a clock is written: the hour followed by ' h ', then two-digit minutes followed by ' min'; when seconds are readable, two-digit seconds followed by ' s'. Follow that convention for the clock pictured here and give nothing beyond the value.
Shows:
4 h 01 min
